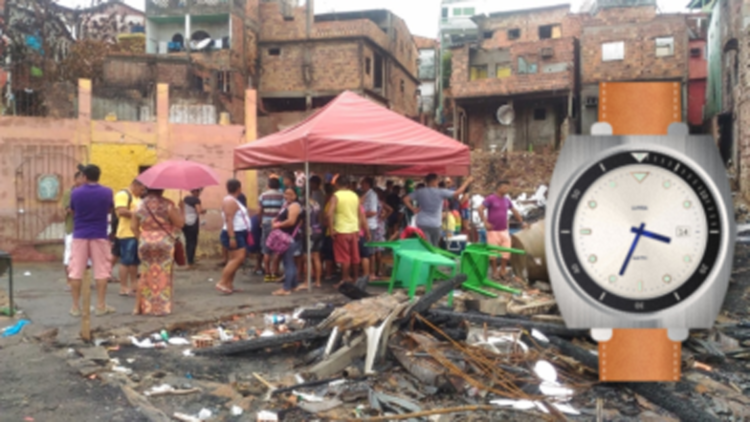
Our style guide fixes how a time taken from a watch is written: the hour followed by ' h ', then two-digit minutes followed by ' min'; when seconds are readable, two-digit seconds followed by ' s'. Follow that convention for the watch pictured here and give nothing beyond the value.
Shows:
3 h 34 min
